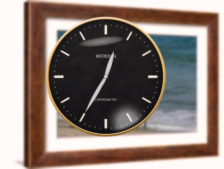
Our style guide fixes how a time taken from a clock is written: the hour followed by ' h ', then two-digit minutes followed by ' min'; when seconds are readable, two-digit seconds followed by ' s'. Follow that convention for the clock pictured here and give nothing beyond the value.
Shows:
12 h 35 min
